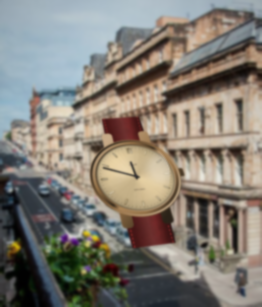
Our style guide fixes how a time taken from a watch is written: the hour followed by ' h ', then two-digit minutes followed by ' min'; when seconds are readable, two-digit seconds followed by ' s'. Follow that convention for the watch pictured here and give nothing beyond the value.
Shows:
11 h 49 min
